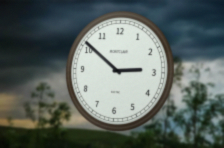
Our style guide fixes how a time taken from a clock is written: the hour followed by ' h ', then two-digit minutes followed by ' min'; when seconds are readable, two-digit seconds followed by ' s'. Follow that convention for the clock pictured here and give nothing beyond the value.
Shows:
2 h 51 min
